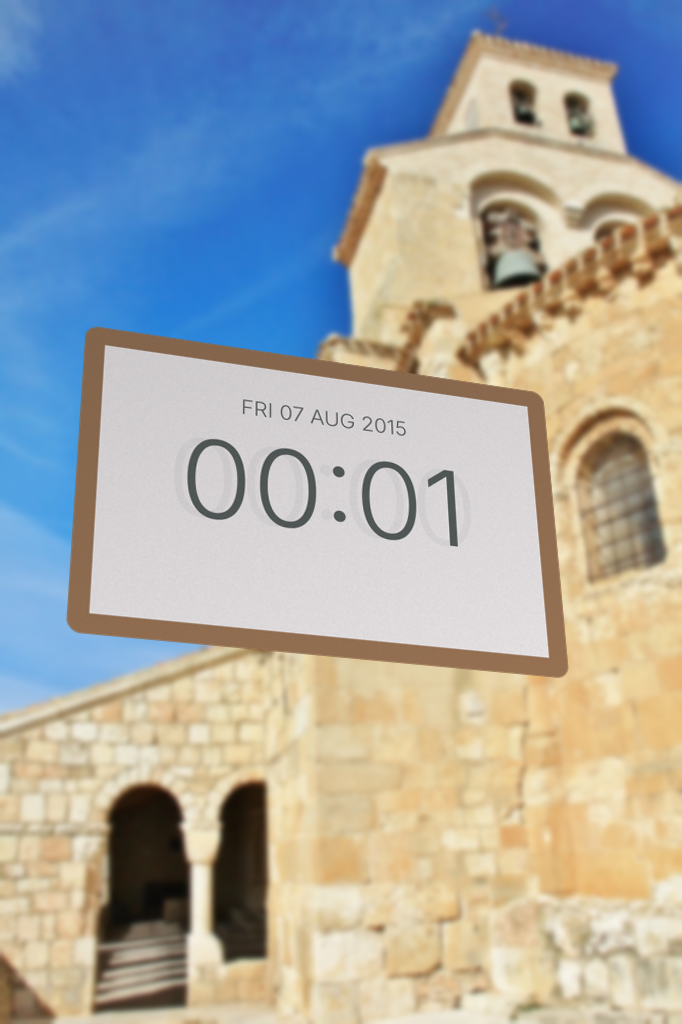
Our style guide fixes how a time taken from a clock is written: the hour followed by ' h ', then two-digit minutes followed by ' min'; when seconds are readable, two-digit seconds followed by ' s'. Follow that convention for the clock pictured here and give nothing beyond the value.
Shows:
0 h 01 min
